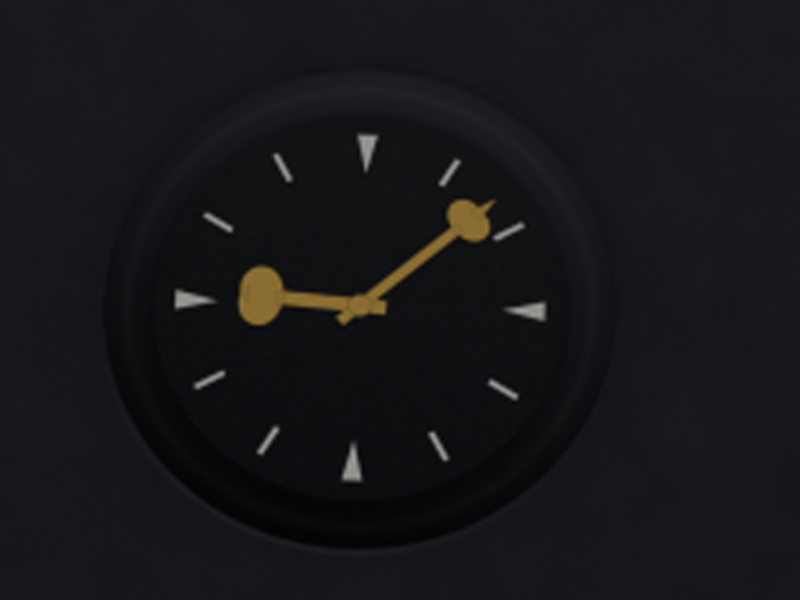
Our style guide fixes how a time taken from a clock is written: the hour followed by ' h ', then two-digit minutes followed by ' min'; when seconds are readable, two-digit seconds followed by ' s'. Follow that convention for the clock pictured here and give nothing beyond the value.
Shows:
9 h 08 min
